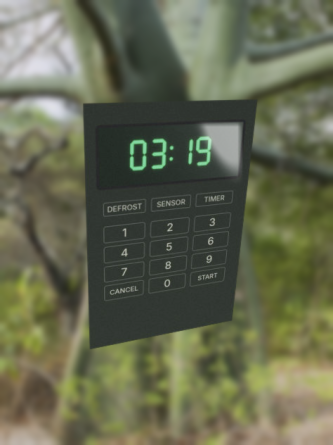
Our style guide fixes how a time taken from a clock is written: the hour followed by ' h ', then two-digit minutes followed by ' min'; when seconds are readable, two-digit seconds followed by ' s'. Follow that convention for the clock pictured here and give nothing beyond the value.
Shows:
3 h 19 min
